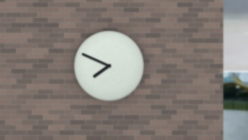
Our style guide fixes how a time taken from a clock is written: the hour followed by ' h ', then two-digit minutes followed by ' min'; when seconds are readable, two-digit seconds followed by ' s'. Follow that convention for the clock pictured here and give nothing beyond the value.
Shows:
7 h 49 min
